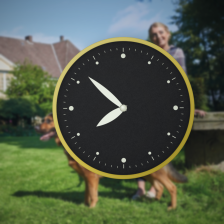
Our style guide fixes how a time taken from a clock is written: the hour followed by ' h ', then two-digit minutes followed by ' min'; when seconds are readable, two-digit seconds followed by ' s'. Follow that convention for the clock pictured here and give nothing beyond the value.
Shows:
7 h 52 min
